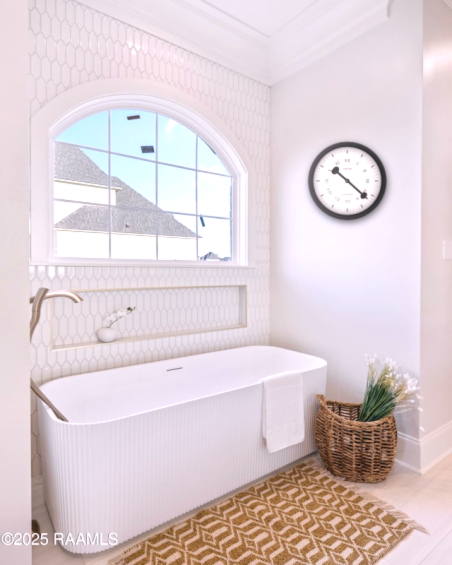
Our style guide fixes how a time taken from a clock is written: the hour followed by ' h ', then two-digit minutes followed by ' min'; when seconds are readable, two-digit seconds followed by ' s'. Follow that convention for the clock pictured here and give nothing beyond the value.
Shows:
10 h 22 min
